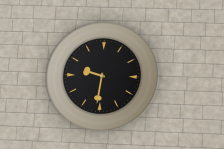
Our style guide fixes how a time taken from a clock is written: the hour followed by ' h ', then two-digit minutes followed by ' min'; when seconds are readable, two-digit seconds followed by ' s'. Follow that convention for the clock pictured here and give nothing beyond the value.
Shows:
9 h 31 min
